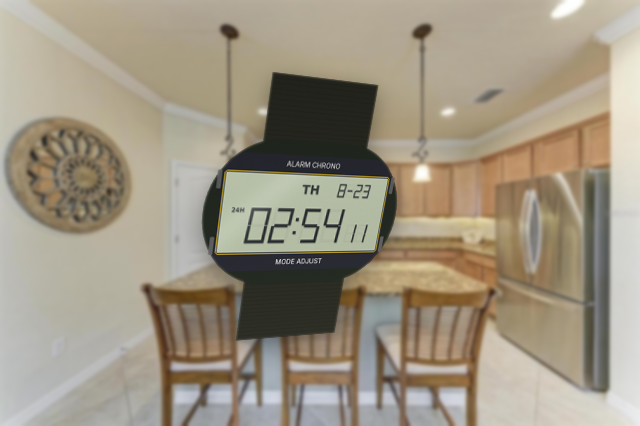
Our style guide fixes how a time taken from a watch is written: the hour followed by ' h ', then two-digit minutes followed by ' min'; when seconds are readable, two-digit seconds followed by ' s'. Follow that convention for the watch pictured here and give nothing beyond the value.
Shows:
2 h 54 min 11 s
